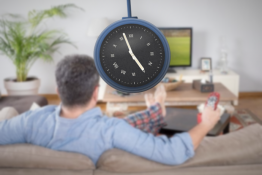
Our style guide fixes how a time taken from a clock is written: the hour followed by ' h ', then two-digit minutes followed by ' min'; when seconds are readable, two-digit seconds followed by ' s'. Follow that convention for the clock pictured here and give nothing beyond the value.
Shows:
4 h 57 min
